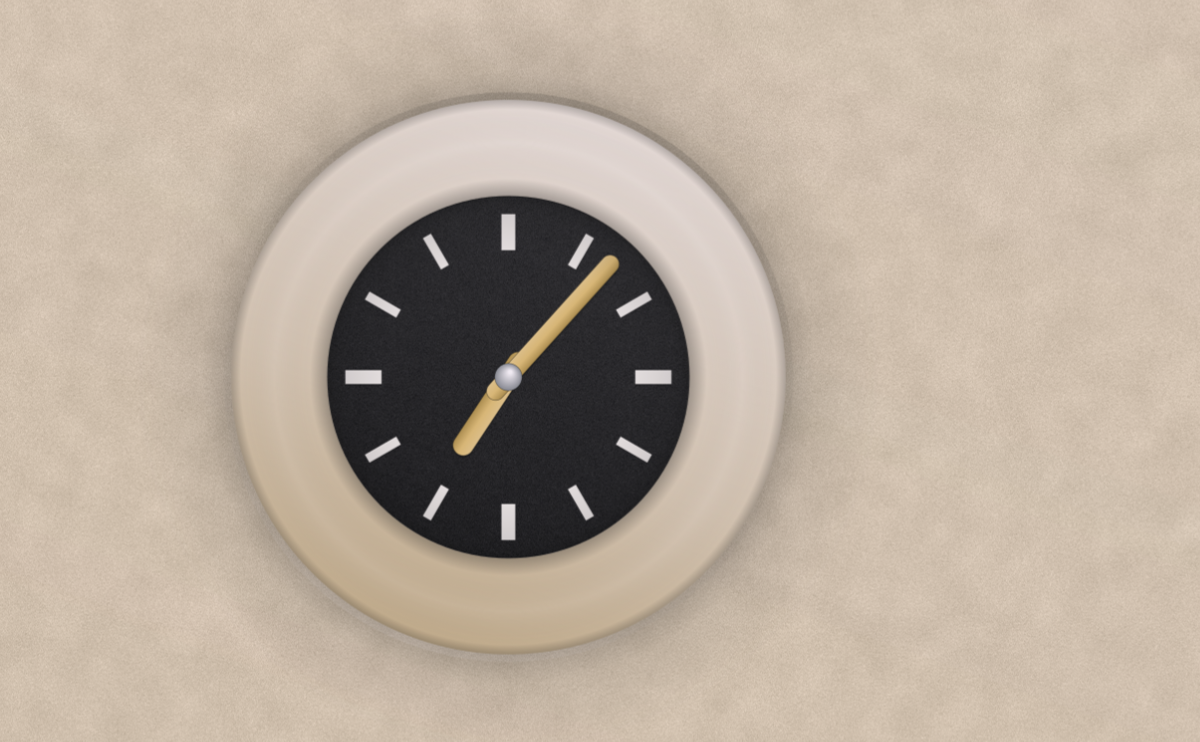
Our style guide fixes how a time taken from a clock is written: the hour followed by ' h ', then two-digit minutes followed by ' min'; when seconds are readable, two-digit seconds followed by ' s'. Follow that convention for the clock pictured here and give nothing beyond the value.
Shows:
7 h 07 min
